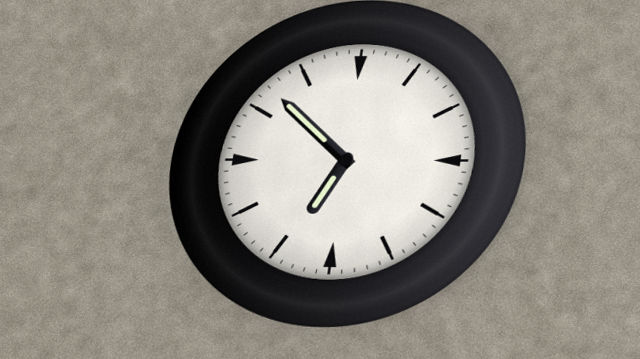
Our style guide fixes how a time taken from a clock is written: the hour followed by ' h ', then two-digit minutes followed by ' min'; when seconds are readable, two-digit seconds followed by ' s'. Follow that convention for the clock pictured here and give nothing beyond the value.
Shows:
6 h 52 min
